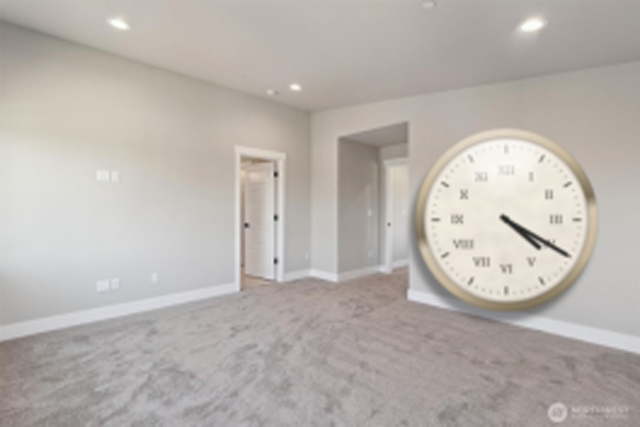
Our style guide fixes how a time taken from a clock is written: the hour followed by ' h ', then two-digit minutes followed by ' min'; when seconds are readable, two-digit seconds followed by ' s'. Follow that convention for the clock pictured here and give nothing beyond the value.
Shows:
4 h 20 min
